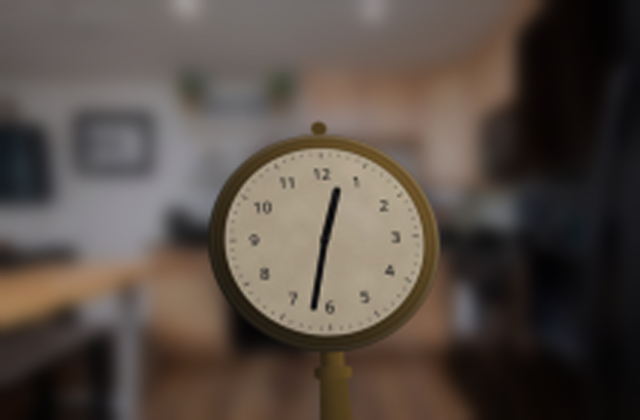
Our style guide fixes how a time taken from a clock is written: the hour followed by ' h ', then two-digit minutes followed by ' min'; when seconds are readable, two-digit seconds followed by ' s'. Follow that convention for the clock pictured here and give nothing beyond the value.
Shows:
12 h 32 min
